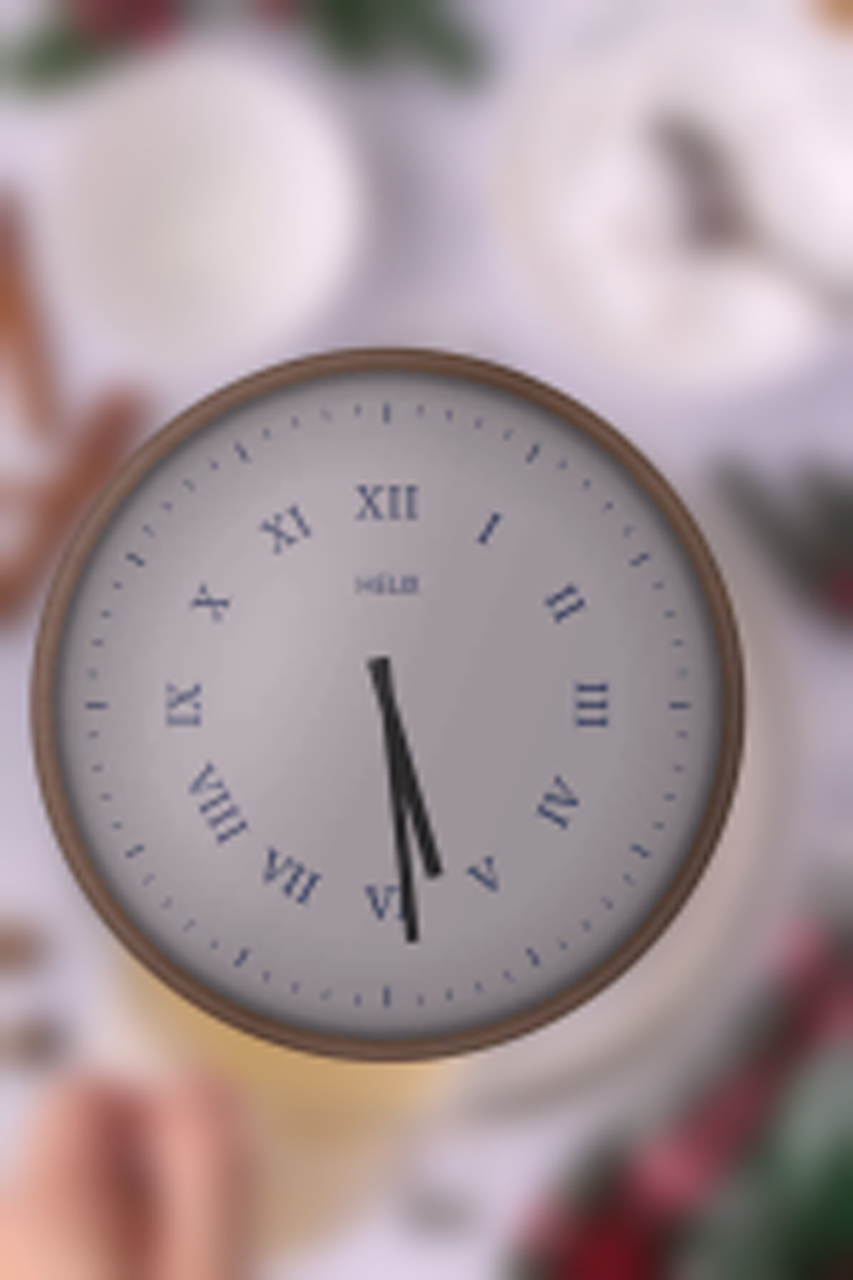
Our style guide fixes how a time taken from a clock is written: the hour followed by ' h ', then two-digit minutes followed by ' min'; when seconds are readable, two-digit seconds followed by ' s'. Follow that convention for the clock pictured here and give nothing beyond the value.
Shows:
5 h 29 min
